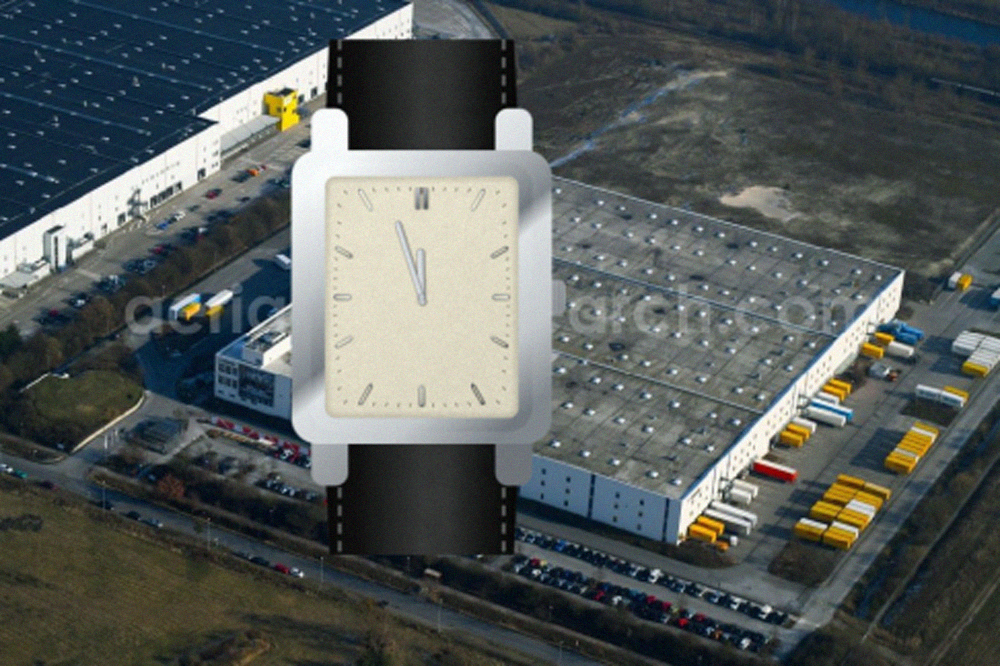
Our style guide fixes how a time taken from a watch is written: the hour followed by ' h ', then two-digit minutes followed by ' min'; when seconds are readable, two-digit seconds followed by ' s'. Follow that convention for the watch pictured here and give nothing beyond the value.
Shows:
11 h 57 min
